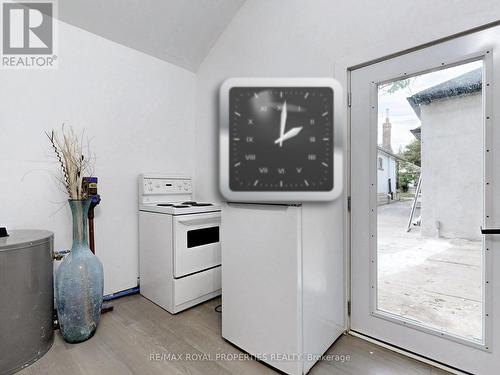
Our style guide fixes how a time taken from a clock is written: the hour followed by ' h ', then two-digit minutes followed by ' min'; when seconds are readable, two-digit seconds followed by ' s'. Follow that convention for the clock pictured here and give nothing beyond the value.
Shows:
2 h 01 min
